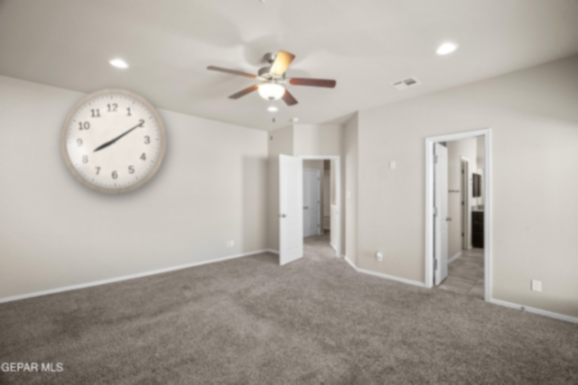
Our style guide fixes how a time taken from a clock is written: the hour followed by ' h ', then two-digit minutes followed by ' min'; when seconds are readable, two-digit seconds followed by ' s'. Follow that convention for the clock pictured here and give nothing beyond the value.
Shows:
8 h 10 min
